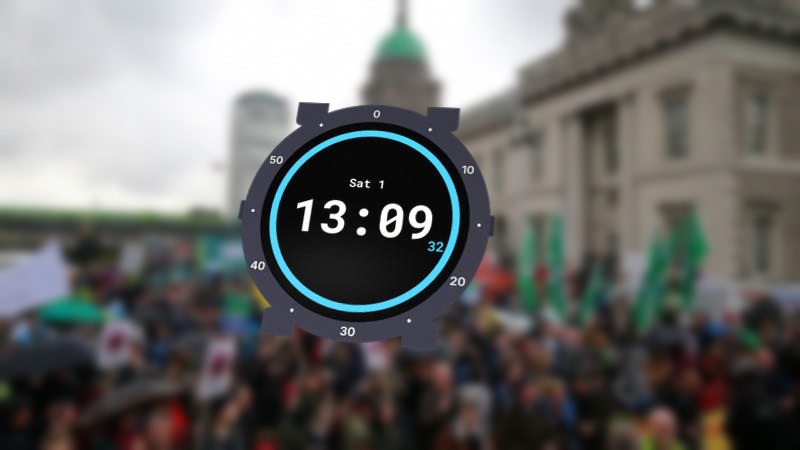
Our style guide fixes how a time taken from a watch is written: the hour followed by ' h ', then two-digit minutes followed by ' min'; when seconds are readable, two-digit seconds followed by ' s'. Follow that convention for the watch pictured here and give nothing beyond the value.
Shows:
13 h 09 min 32 s
